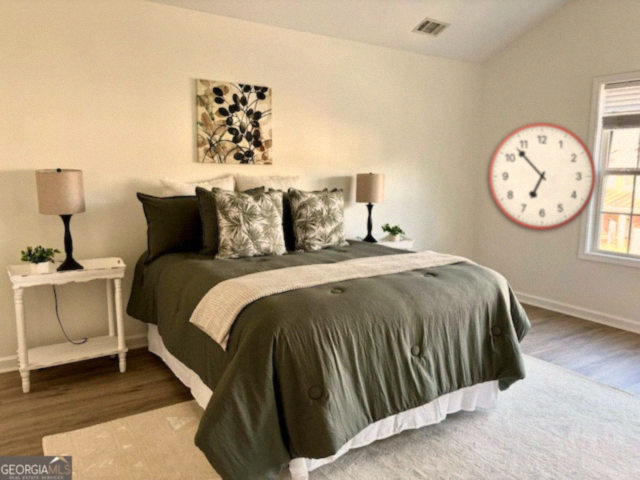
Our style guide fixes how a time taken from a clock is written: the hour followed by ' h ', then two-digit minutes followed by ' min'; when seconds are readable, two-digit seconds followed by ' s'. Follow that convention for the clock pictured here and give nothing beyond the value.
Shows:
6 h 53 min
